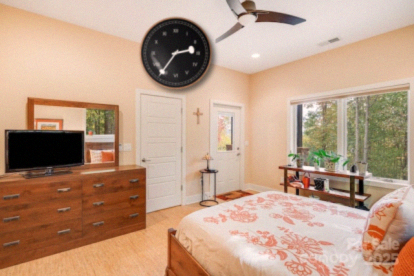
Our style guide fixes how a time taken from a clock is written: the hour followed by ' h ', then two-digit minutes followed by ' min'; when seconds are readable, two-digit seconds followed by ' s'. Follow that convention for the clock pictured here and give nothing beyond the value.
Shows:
2 h 36 min
